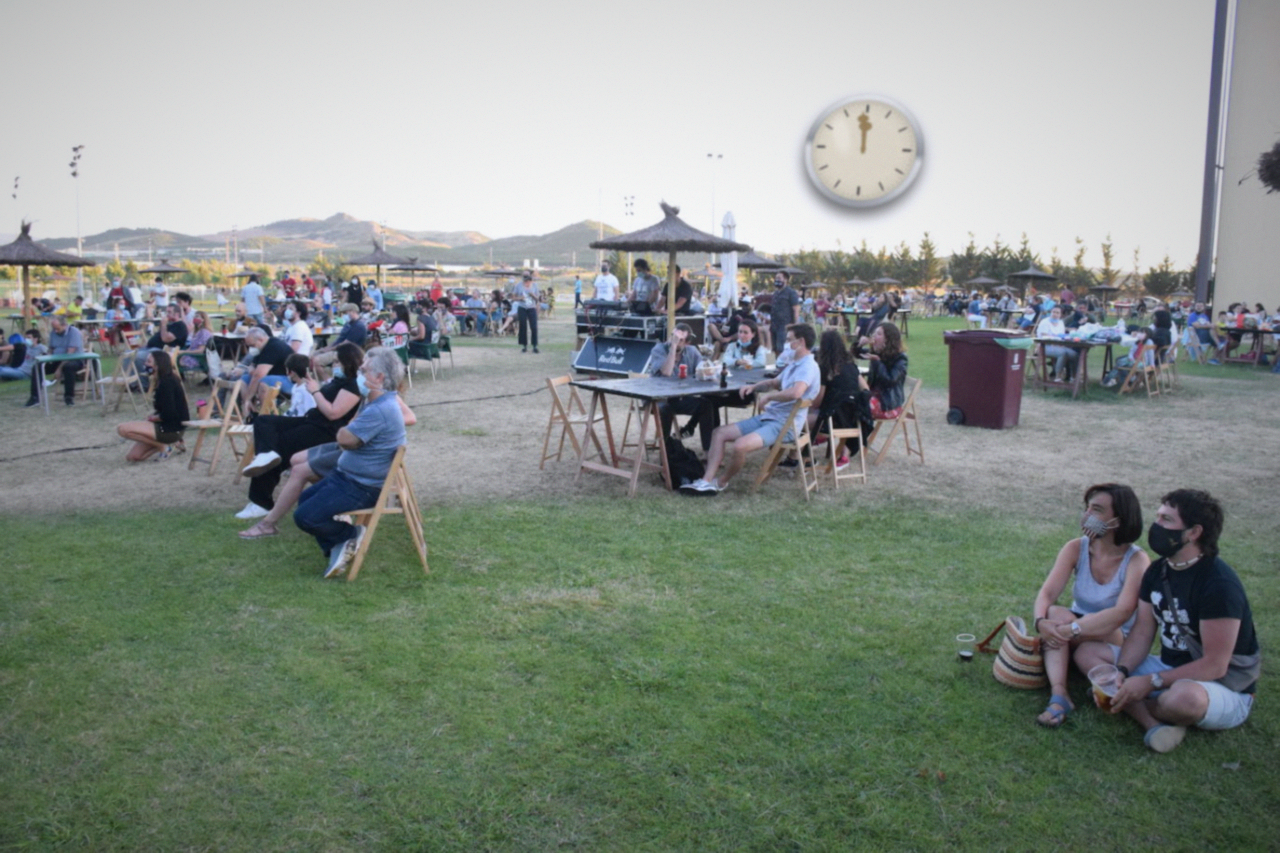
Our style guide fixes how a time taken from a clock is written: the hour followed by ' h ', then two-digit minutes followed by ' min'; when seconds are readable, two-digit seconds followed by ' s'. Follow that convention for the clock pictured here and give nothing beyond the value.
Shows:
11 h 59 min
